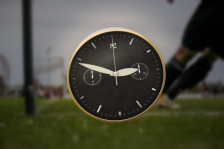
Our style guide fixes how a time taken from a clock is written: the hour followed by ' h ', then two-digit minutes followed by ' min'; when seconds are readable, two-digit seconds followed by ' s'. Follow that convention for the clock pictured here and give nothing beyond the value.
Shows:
2 h 49 min
